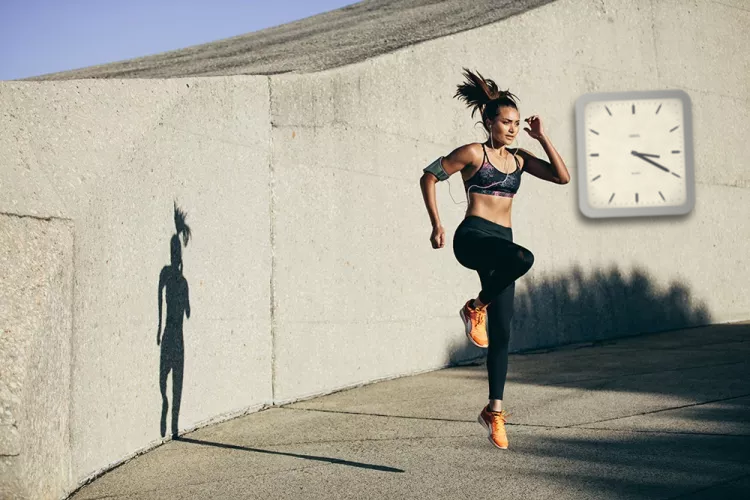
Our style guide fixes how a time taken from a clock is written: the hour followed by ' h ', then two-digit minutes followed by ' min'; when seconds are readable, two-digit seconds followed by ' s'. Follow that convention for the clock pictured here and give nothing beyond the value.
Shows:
3 h 20 min
